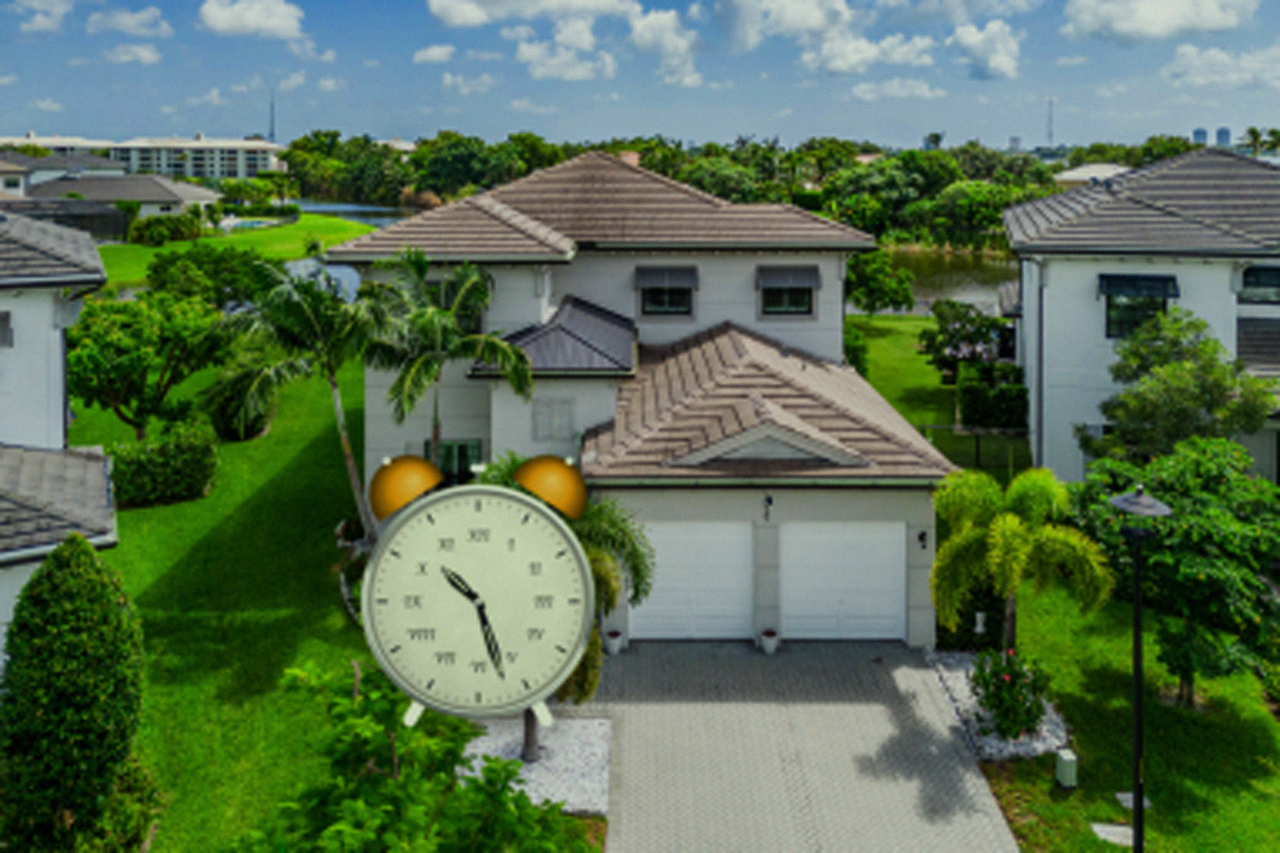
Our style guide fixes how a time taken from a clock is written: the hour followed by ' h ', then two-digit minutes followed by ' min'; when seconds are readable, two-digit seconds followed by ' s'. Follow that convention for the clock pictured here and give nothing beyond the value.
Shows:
10 h 27 min
